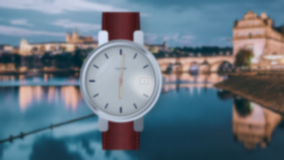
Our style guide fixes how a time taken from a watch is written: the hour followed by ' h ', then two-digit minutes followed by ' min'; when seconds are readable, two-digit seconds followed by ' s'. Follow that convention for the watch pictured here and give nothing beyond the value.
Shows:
6 h 01 min
